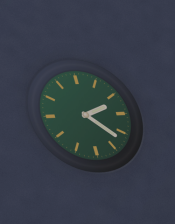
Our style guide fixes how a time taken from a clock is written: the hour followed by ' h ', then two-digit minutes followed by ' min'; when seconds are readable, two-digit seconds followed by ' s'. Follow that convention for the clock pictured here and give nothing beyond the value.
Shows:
2 h 22 min
